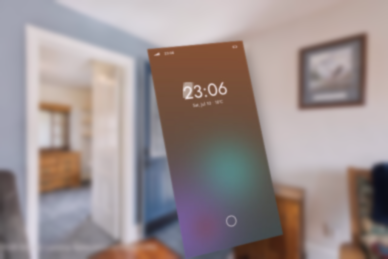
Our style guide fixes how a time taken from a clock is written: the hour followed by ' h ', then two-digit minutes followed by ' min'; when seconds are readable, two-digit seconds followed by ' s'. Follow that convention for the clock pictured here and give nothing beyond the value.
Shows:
23 h 06 min
